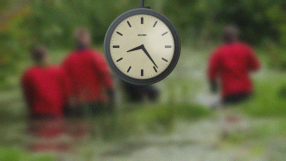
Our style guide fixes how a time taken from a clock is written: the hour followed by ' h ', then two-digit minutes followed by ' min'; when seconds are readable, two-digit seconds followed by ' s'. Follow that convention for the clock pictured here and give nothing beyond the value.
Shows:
8 h 24 min
